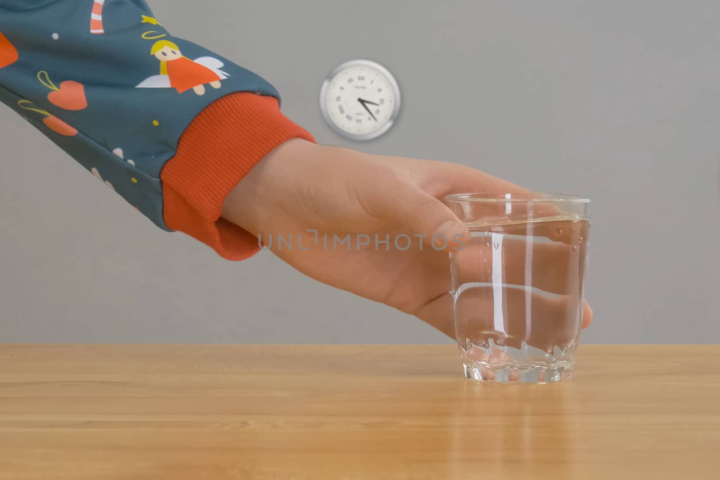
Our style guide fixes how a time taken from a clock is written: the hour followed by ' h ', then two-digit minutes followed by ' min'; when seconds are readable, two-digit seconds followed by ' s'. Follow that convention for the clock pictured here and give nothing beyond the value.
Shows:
3 h 23 min
